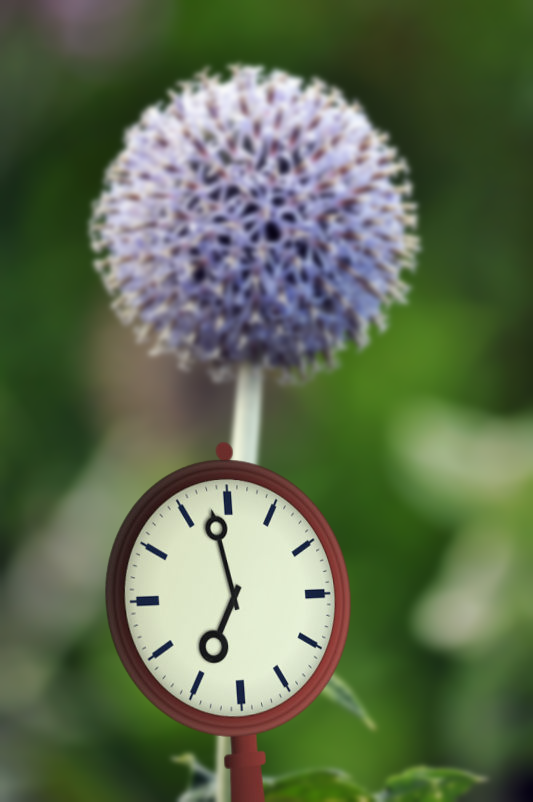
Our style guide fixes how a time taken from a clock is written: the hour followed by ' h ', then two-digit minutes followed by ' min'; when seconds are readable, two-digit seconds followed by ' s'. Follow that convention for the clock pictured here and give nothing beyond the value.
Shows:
6 h 58 min
